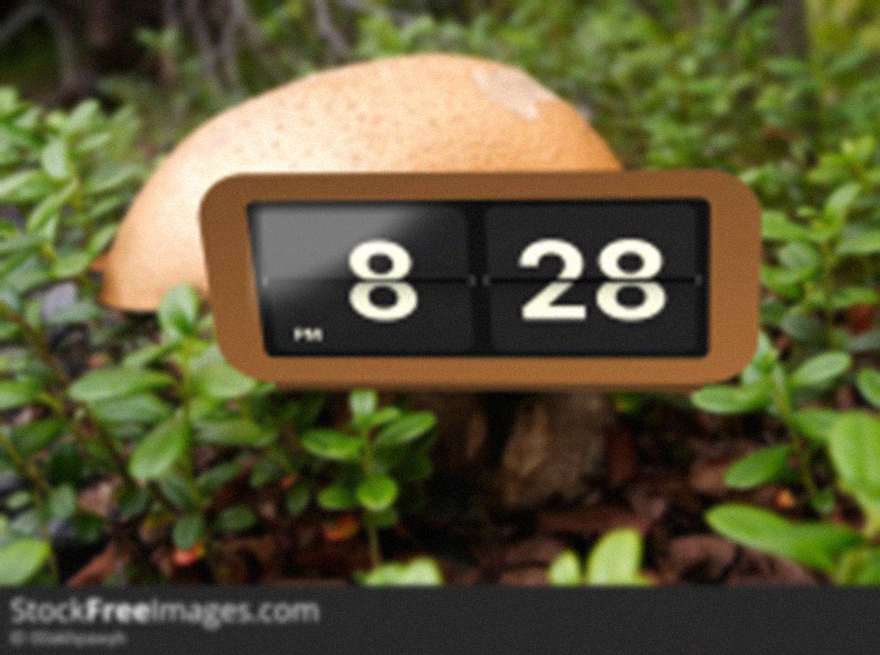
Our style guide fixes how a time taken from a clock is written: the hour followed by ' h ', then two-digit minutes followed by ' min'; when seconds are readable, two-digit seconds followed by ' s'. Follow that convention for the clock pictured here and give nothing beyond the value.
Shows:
8 h 28 min
